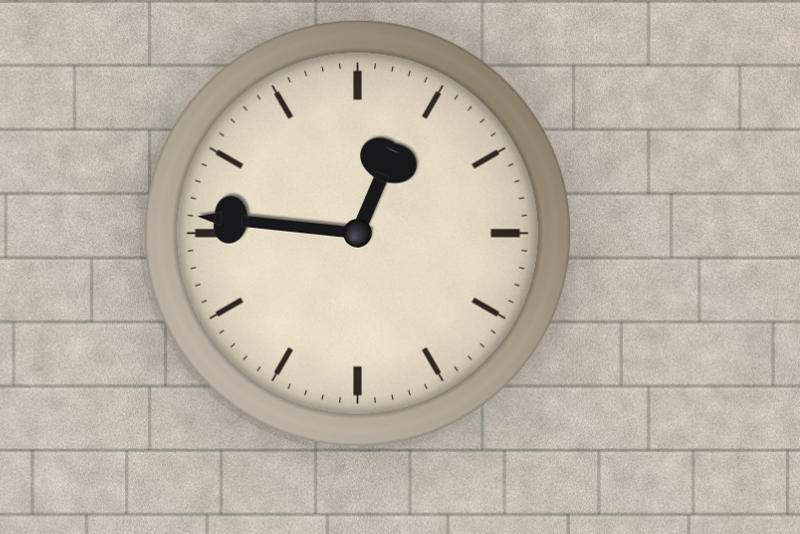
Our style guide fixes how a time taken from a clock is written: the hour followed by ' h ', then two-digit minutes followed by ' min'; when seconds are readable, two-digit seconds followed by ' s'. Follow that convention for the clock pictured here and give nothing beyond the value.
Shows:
12 h 46 min
